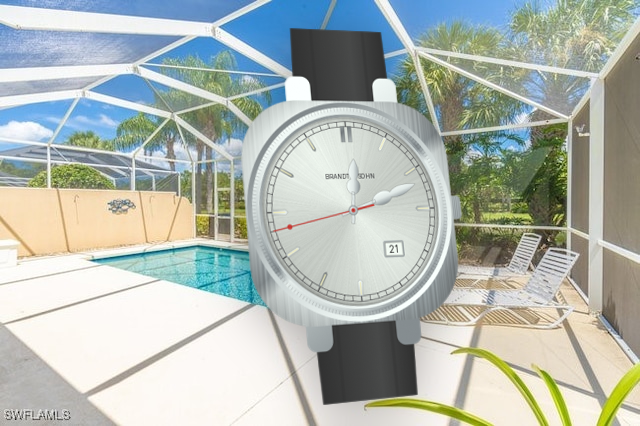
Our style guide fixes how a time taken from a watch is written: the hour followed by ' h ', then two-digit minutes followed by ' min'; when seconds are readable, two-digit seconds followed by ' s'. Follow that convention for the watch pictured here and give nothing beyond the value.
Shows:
12 h 11 min 43 s
